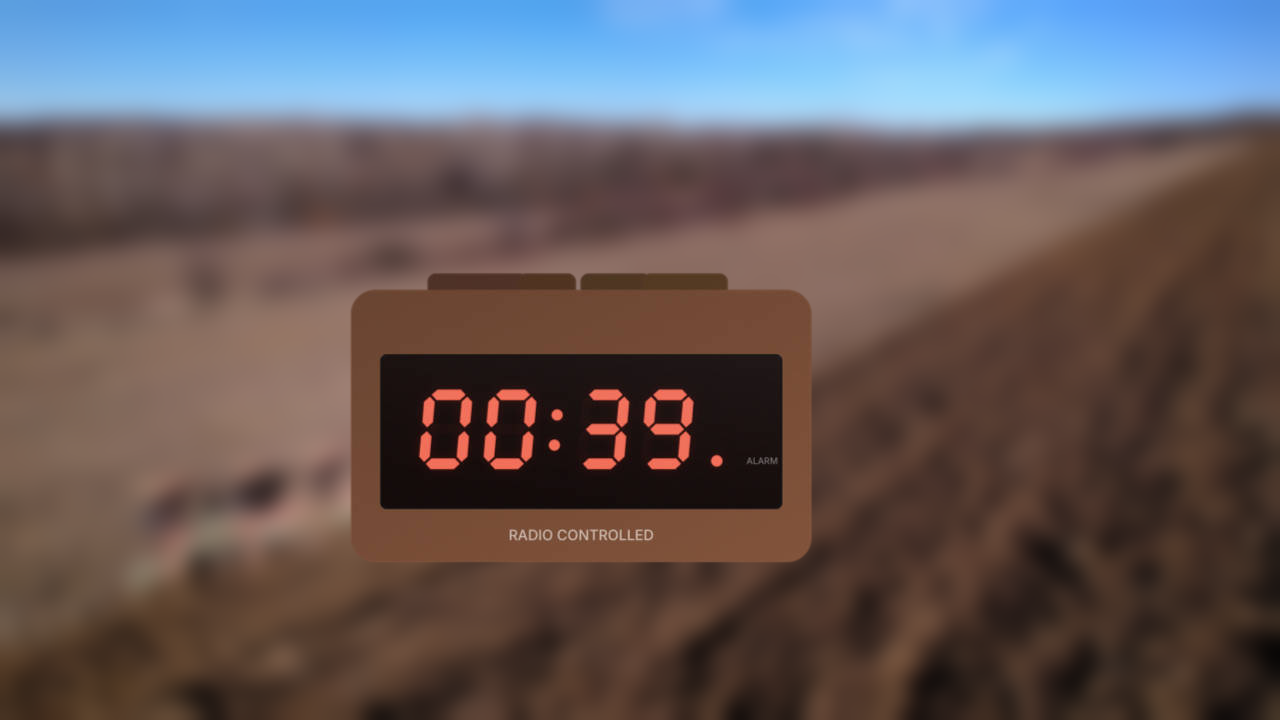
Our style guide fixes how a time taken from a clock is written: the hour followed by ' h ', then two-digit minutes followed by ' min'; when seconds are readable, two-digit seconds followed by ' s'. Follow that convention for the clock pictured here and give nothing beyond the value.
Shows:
0 h 39 min
